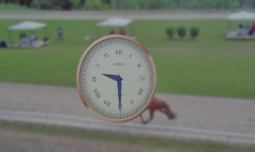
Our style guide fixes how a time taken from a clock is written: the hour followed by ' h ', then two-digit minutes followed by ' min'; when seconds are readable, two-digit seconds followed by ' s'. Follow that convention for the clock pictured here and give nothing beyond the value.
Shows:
9 h 30 min
